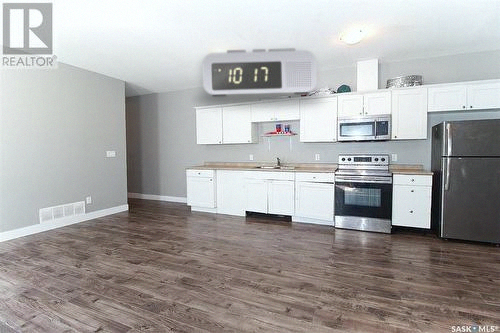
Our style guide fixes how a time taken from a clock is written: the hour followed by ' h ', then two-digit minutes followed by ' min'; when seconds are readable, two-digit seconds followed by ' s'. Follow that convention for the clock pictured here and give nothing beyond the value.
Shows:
10 h 17 min
